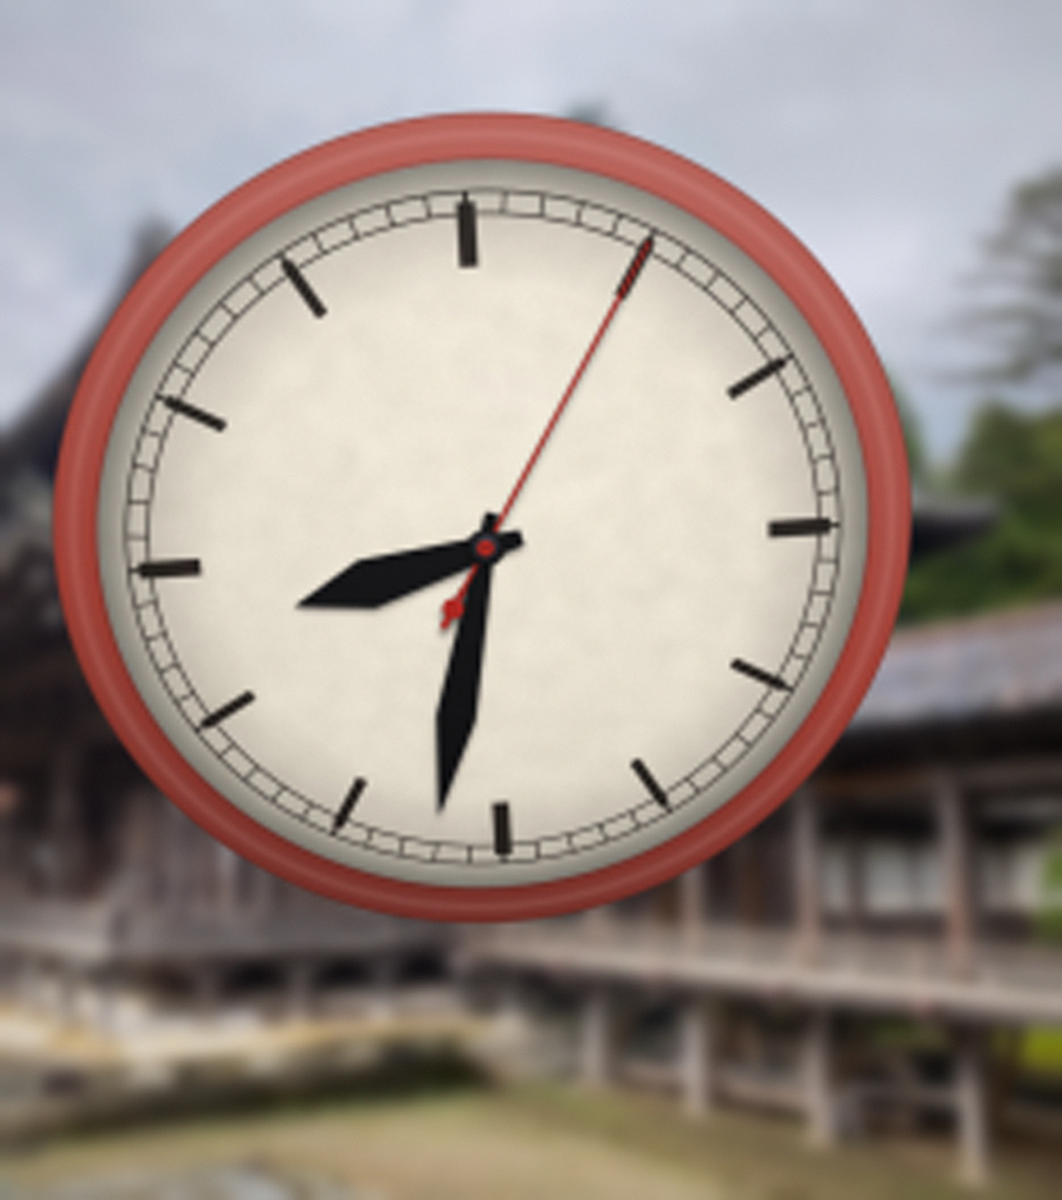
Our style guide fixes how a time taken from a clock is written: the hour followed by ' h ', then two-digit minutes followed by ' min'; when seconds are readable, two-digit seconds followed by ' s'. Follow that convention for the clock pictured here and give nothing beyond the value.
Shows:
8 h 32 min 05 s
